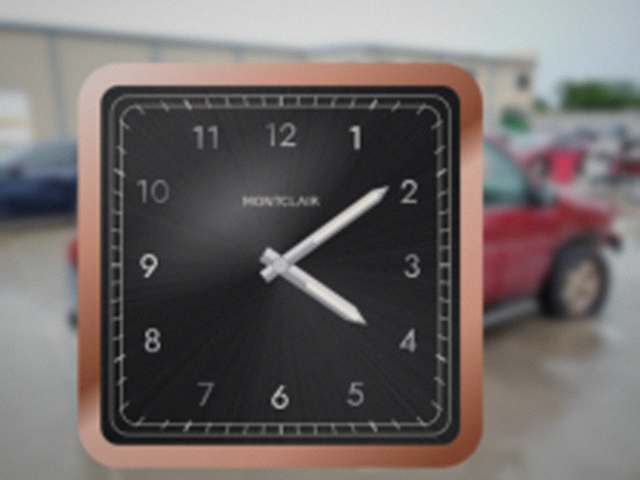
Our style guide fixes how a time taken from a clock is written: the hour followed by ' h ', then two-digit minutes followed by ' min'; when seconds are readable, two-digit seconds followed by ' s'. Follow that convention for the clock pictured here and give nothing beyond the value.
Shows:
4 h 09 min
